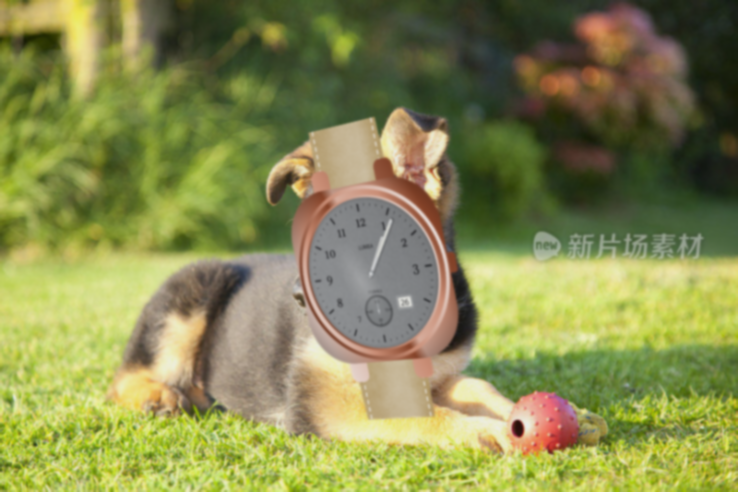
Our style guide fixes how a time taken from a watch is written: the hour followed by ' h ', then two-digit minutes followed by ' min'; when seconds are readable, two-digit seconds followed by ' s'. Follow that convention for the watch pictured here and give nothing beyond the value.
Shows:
1 h 06 min
